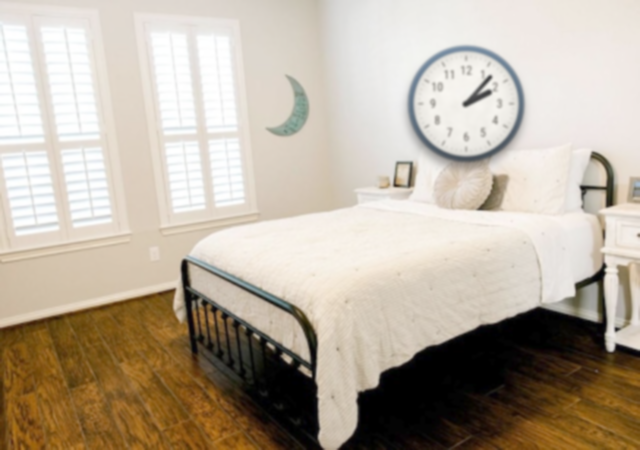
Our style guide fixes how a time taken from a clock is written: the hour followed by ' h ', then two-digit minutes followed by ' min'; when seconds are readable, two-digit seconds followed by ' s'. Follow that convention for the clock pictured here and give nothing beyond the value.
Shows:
2 h 07 min
